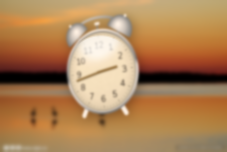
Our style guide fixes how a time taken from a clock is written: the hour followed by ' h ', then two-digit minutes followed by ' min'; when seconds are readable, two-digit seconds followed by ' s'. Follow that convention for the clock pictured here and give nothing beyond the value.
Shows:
2 h 43 min
